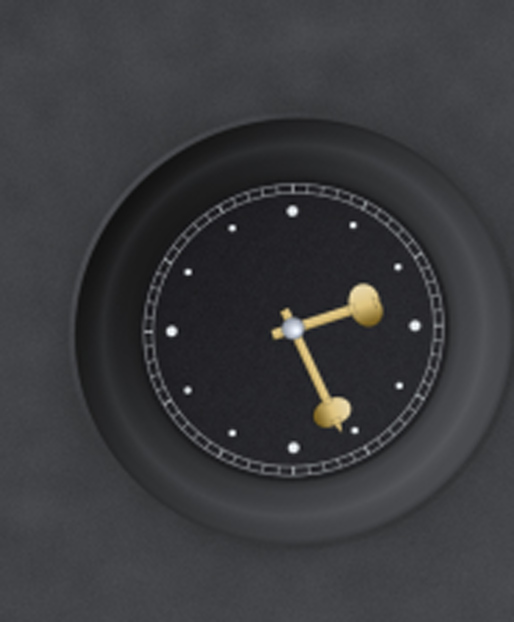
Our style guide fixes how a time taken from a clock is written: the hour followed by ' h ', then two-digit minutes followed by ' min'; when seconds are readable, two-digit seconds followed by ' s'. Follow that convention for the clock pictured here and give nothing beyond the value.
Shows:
2 h 26 min
